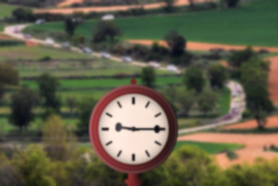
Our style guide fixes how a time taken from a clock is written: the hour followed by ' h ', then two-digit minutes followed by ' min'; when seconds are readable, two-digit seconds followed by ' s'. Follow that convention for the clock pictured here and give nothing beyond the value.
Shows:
9 h 15 min
